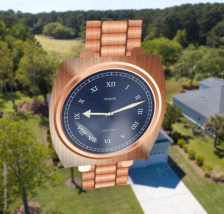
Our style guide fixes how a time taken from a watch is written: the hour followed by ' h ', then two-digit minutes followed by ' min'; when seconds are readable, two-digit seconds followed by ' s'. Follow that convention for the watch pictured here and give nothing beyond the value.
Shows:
9 h 12 min
